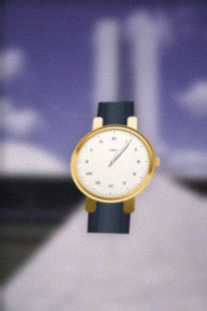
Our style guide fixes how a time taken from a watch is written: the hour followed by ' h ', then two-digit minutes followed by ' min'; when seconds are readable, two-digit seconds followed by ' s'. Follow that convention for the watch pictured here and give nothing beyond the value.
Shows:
1 h 06 min
